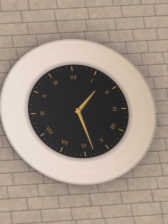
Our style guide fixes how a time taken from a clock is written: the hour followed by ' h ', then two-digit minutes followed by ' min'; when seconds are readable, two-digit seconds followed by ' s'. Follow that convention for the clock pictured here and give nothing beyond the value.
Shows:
1 h 28 min
